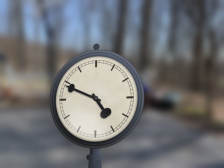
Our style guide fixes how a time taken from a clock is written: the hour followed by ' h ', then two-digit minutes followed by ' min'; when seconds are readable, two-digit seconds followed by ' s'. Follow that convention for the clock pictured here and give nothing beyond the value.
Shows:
4 h 49 min
